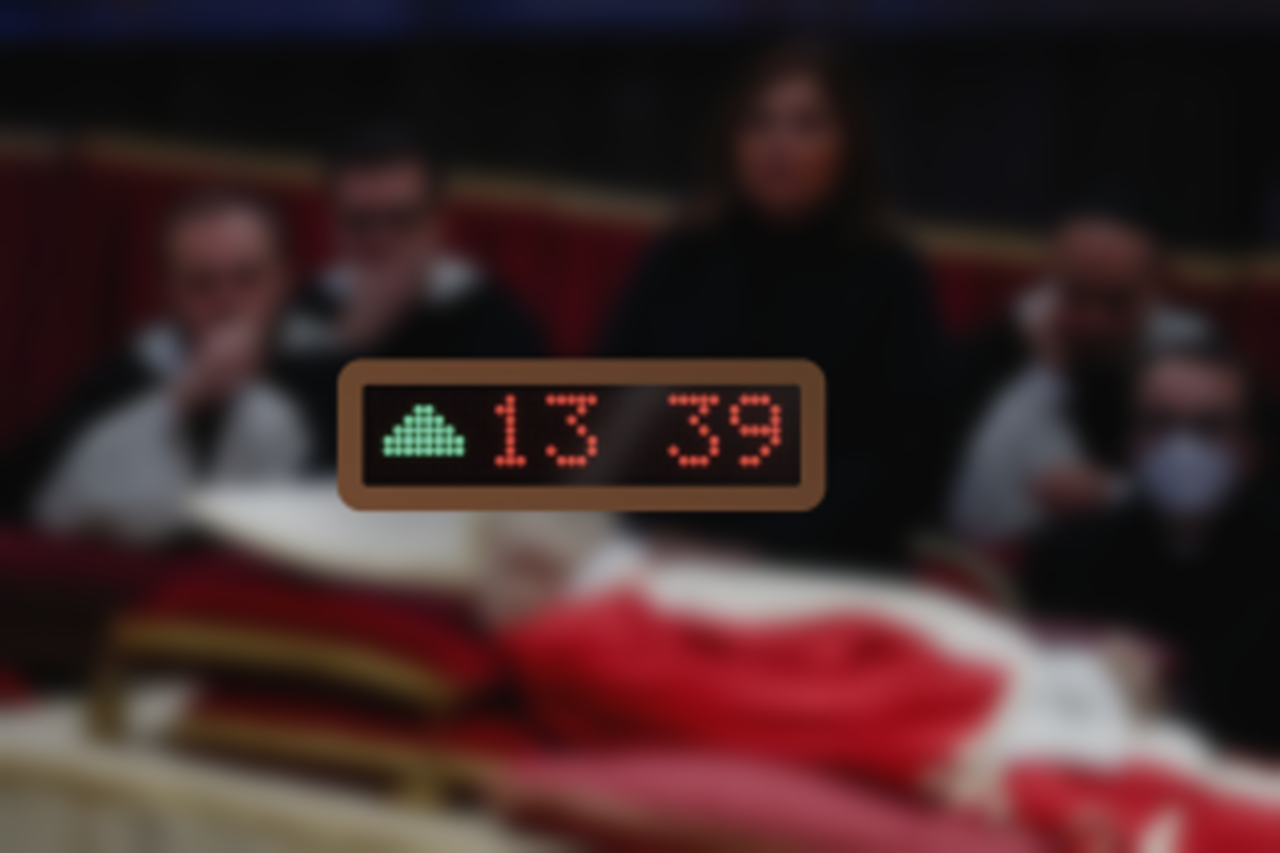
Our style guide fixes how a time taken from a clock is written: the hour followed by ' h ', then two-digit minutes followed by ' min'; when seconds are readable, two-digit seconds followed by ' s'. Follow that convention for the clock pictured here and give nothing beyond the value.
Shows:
13 h 39 min
